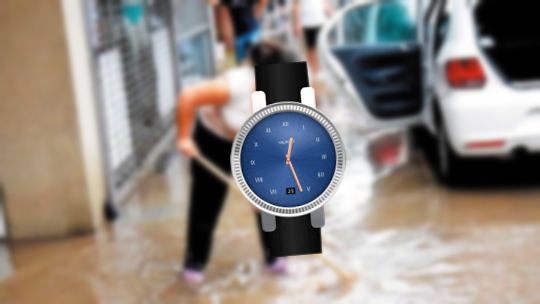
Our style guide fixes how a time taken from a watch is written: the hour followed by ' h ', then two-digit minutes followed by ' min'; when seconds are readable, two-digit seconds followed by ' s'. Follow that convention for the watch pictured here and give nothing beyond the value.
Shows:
12 h 27 min
